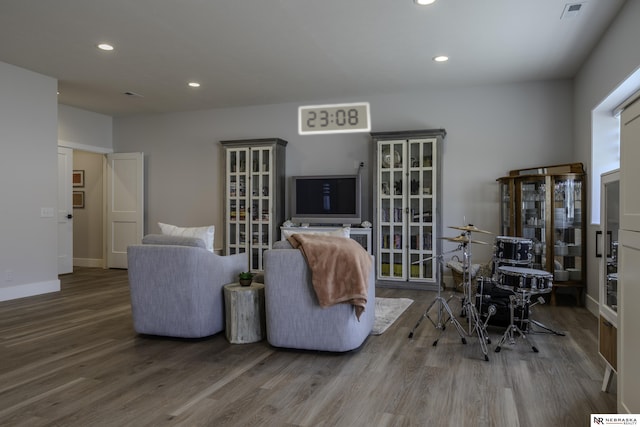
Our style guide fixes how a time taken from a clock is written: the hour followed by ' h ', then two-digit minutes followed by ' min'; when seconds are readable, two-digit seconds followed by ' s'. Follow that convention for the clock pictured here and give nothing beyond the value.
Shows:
23 h 08 min
